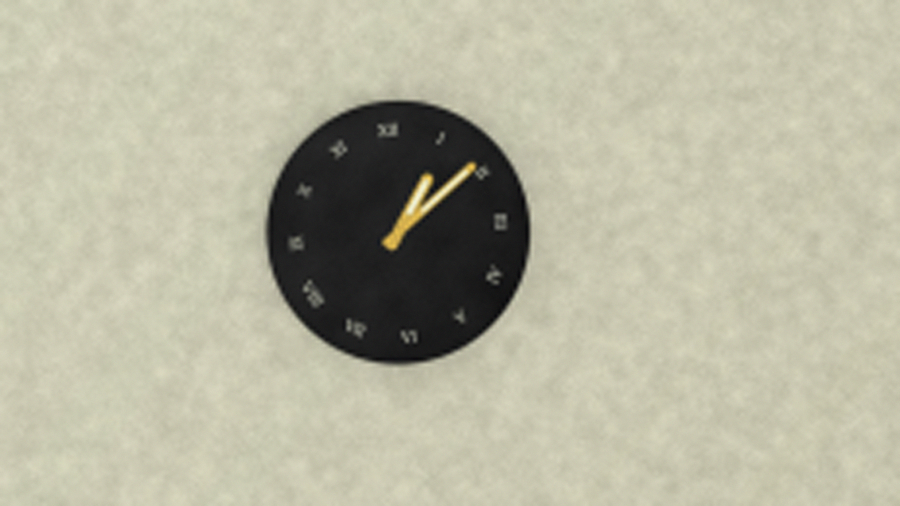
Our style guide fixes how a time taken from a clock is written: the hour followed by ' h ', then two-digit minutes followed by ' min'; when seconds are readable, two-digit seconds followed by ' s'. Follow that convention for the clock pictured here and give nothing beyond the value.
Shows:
1 h 09 min
